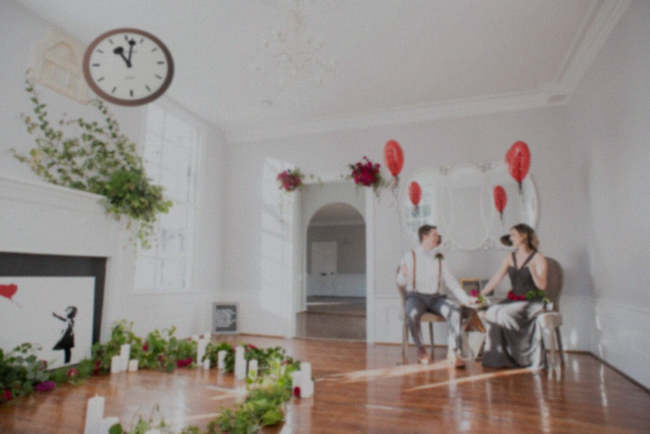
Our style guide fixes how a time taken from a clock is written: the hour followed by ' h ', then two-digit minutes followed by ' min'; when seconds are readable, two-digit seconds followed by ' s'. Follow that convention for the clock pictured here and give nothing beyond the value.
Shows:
11 h 02 min
